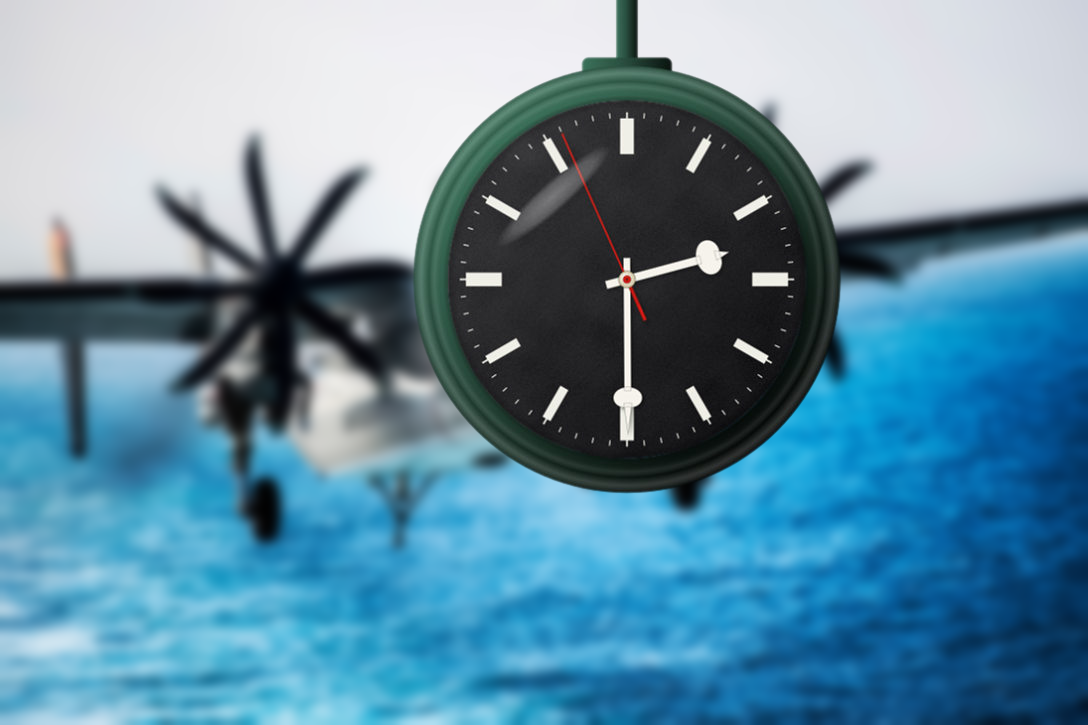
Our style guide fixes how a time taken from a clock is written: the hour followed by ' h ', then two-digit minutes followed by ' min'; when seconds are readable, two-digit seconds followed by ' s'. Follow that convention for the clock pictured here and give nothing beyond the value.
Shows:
2 h 29 min 56 s
